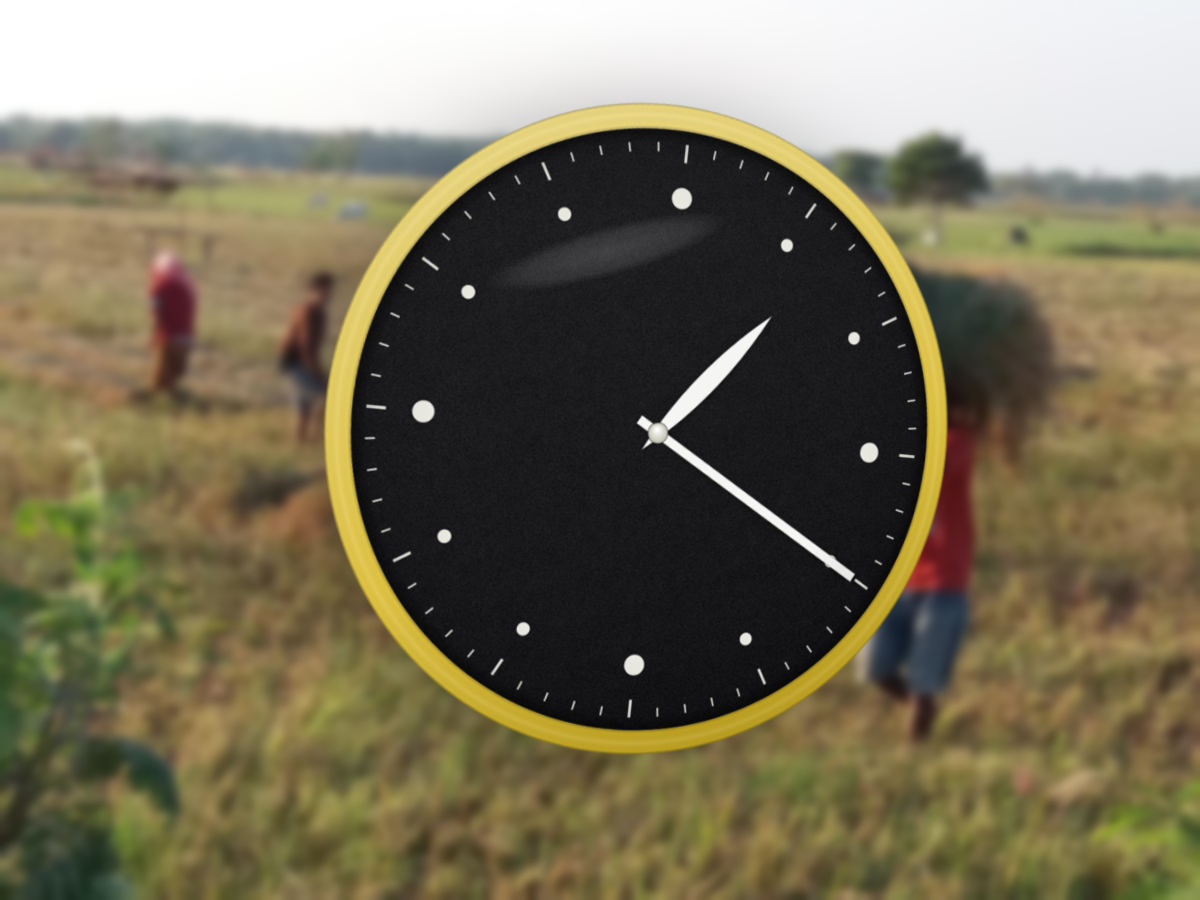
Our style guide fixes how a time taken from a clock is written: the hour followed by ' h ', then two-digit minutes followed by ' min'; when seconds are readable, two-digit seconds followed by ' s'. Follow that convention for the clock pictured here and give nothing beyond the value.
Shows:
1 h 20 min
